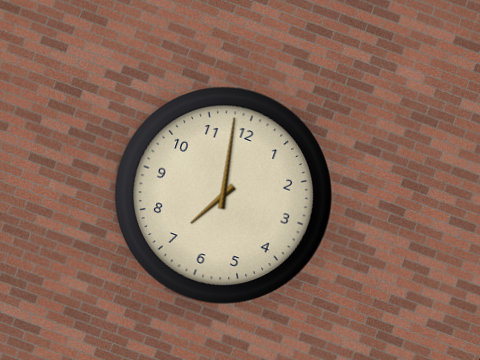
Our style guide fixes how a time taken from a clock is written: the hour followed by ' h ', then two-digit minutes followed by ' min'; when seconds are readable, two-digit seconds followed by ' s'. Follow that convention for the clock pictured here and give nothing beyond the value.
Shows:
6 h 58 min
